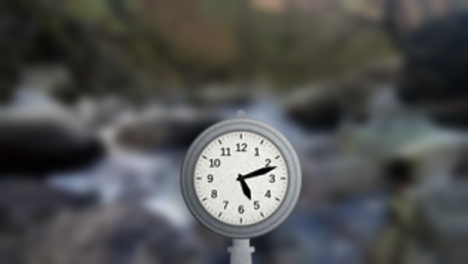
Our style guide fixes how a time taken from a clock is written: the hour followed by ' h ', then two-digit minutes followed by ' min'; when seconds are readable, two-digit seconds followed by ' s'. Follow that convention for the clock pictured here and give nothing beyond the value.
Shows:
5 h 12 min
